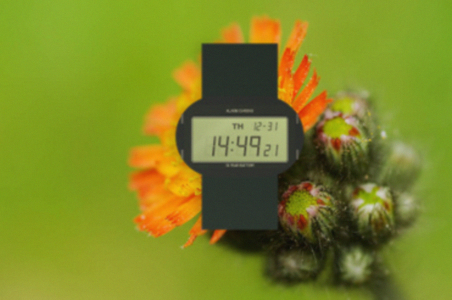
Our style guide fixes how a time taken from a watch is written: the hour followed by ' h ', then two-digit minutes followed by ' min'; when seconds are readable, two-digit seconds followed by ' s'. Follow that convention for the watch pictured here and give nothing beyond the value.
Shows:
14 h 49 min 21 s
